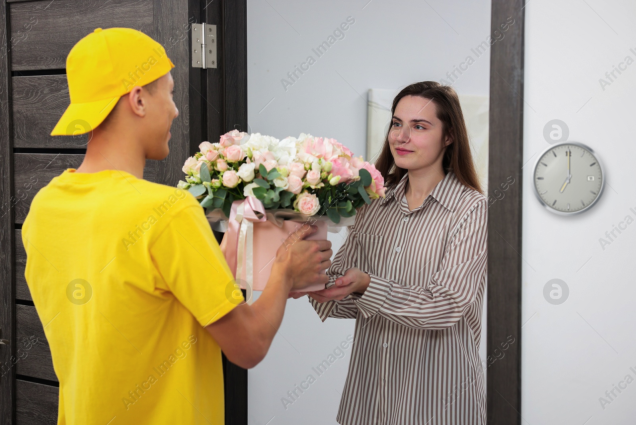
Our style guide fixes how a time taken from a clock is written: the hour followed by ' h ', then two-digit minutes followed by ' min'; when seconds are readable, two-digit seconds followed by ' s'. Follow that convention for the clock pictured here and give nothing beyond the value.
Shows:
7 h 00 min
